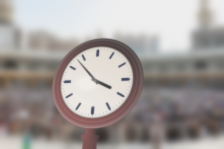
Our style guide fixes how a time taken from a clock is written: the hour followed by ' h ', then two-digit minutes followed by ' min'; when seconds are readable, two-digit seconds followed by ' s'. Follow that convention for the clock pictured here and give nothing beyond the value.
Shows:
3 h 53 min
